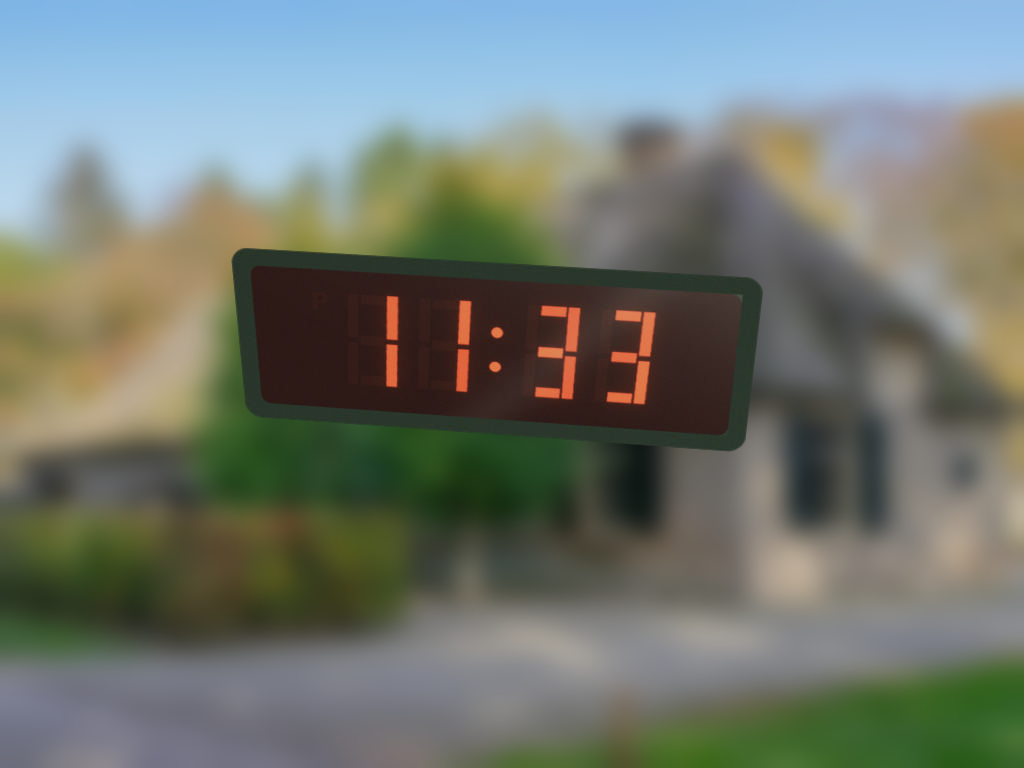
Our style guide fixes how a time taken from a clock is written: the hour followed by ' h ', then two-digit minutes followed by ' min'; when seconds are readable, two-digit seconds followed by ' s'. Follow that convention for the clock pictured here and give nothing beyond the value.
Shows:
11 h 33 min
